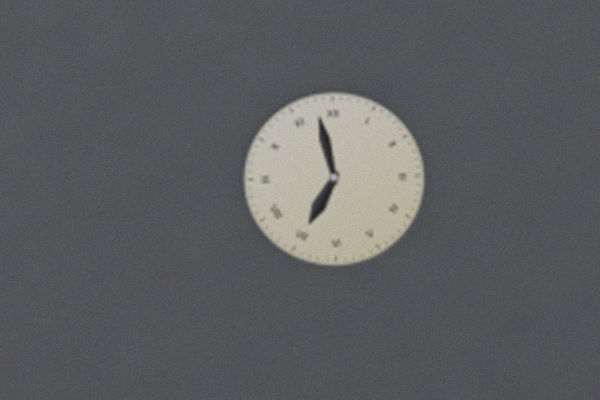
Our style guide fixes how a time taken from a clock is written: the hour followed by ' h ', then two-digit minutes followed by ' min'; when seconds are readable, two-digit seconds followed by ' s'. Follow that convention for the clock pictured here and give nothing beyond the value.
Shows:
6 h 58 min
